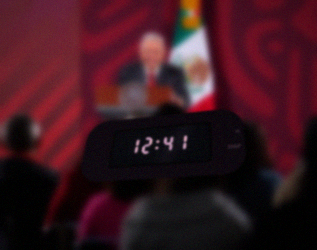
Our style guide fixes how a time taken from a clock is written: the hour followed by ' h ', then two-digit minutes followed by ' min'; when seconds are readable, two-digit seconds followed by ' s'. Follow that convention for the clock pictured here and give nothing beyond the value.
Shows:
12 h 41 min
